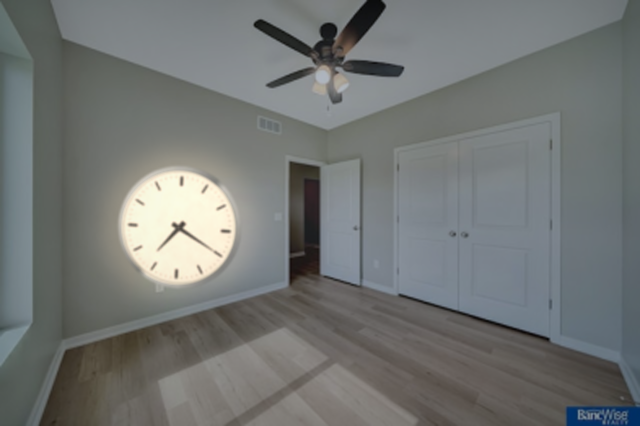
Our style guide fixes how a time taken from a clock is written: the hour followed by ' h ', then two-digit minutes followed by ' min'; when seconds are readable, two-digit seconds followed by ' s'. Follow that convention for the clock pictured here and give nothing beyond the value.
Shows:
7 h 20 min
